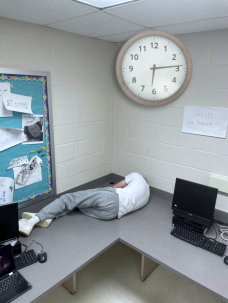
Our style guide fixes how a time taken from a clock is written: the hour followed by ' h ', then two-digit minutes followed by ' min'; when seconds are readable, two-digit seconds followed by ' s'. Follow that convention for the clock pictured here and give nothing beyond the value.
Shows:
6 h 14 min
